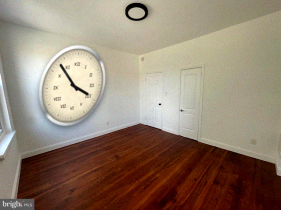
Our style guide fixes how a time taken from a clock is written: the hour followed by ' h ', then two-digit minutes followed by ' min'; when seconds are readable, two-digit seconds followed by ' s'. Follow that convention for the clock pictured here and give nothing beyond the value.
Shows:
3 h 53 min
